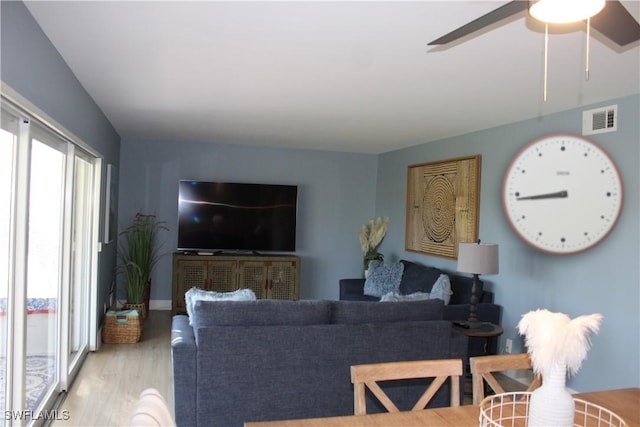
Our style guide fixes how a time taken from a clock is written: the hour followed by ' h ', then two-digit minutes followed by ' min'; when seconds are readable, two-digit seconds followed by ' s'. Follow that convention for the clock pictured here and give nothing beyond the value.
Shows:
8 h 44 min
